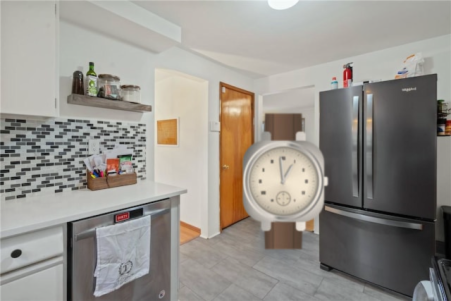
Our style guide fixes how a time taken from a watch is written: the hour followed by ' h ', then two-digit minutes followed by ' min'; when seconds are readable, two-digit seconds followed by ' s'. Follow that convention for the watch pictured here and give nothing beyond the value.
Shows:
12 h 59 min
